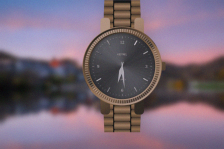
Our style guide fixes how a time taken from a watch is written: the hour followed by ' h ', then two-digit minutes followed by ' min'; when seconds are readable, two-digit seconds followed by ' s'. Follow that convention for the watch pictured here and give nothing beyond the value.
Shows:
6 h 29 min
